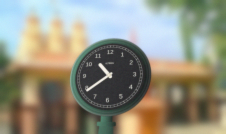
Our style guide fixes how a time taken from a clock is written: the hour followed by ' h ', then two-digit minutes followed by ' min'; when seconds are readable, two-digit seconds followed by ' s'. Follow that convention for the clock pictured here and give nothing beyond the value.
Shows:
10 h 39 min
